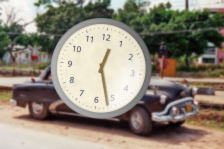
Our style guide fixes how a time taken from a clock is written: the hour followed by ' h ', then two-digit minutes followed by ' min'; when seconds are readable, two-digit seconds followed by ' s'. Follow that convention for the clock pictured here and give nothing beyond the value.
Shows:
12 h 27 min
